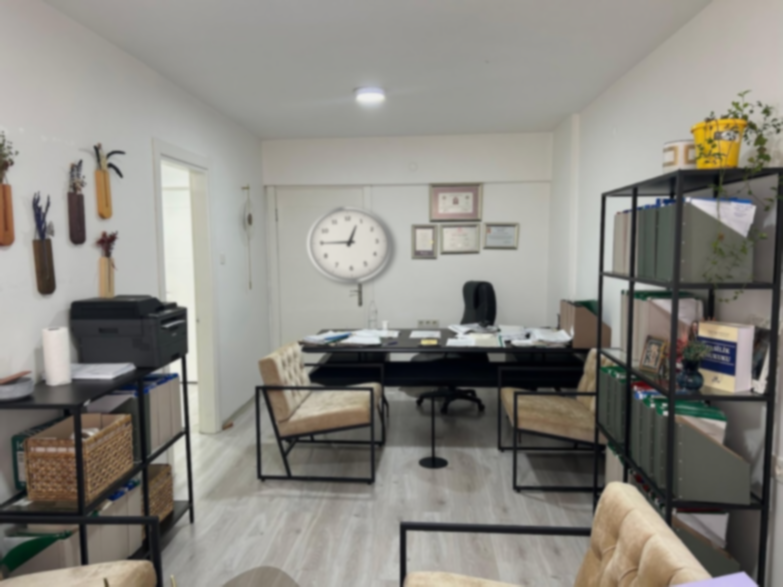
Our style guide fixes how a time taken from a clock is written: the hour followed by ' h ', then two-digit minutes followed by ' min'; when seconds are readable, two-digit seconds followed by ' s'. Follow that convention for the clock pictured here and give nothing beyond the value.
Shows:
12 h 45 min
